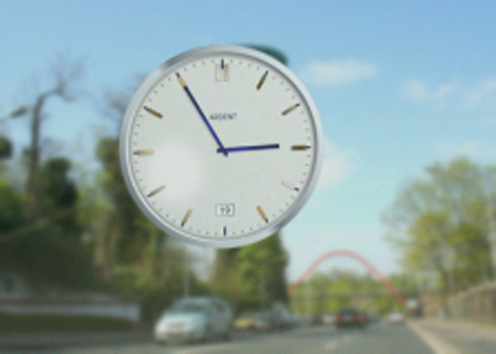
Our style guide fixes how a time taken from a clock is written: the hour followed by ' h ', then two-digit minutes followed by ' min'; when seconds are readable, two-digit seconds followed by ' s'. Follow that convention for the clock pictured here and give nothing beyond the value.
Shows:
2 h 55 min
